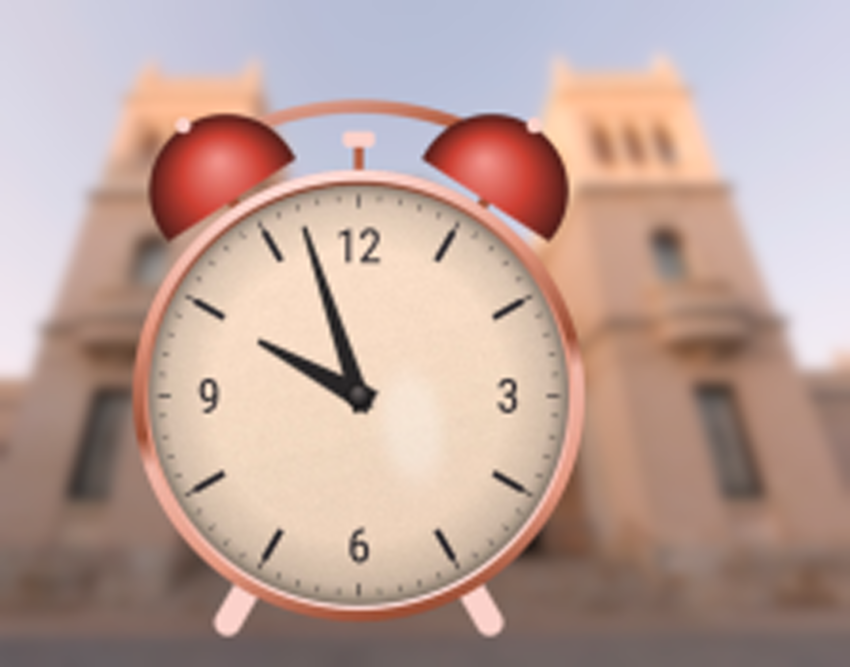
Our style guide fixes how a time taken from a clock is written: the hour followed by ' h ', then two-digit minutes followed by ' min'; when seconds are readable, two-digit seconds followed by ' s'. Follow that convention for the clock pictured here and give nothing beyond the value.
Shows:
9 h 57 min
